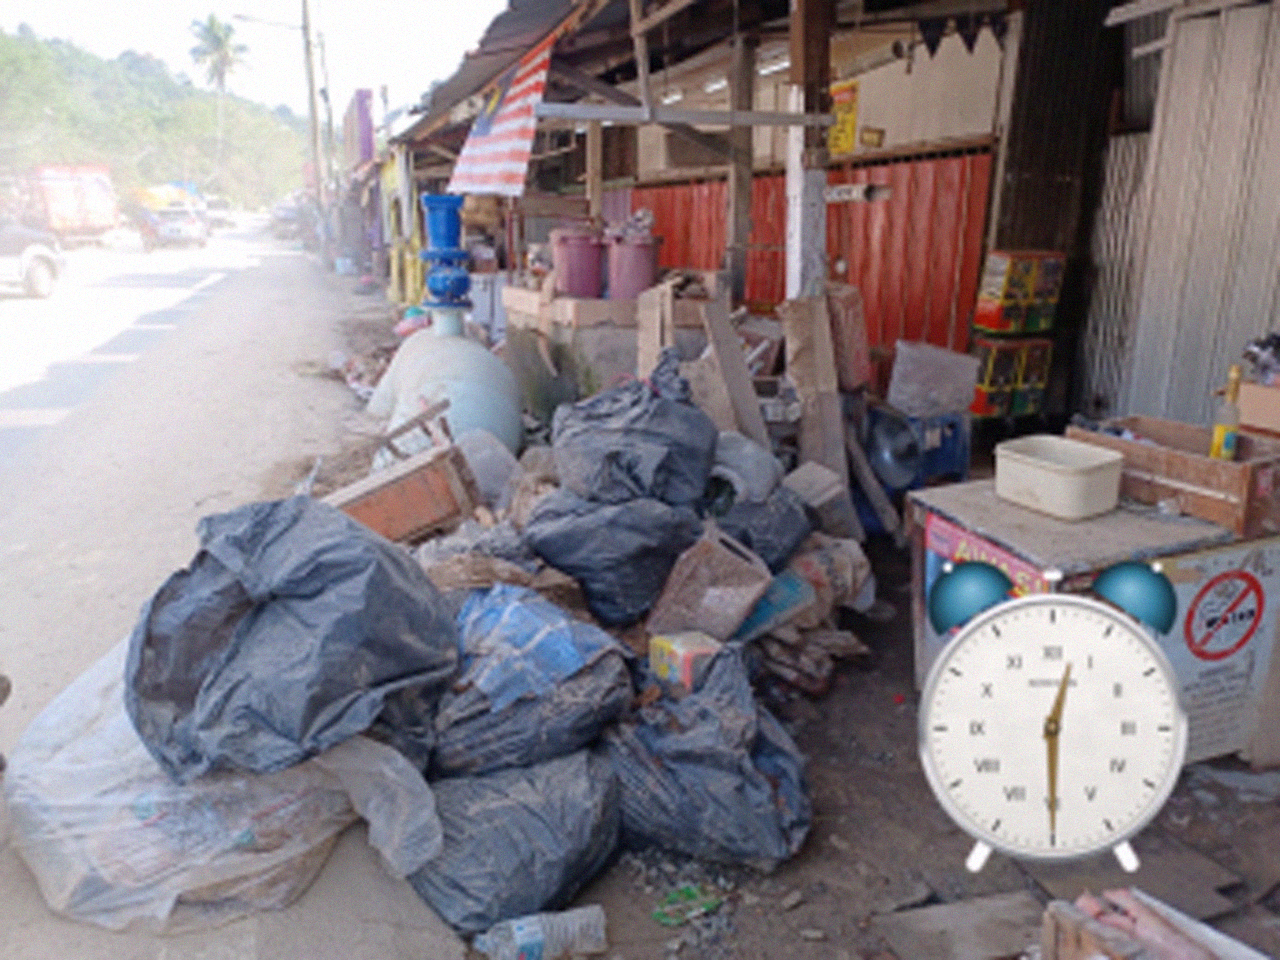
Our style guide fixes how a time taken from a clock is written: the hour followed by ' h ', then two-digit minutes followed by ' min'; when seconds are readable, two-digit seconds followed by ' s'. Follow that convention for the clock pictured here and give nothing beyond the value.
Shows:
12 h 30 min
